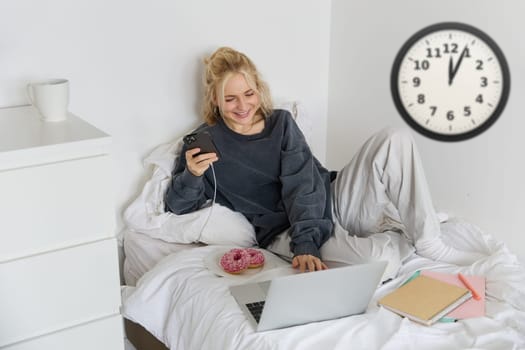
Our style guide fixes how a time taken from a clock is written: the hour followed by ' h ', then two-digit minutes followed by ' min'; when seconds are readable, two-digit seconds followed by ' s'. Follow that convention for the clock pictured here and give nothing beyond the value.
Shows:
12 h 04 min
